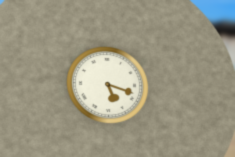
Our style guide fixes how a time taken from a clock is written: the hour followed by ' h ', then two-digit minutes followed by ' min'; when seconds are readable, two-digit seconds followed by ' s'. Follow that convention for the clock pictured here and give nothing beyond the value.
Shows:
5 h 18 min
